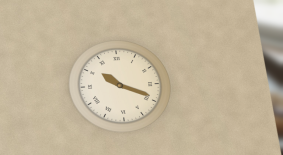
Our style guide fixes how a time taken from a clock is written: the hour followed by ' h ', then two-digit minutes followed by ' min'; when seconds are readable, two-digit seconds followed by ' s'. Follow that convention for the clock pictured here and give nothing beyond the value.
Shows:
10 h 19 min
